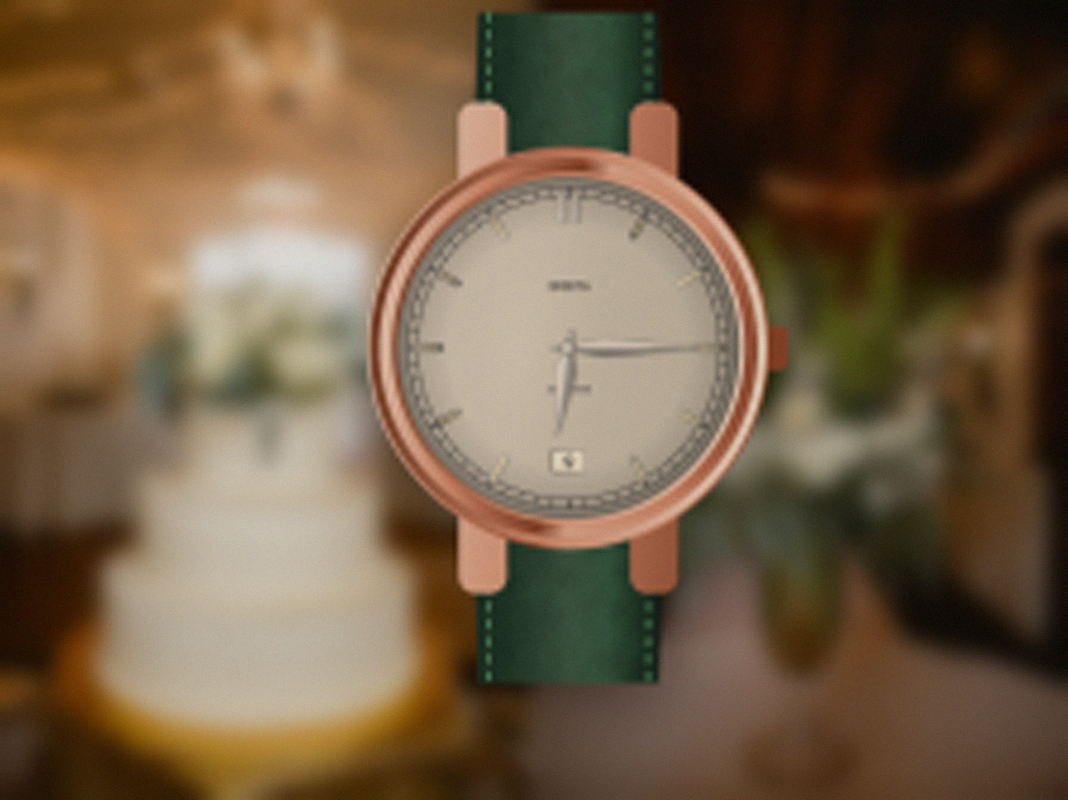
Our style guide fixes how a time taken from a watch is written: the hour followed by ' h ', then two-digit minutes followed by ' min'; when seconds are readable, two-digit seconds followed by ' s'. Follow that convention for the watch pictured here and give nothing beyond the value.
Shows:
6 h 15 min
